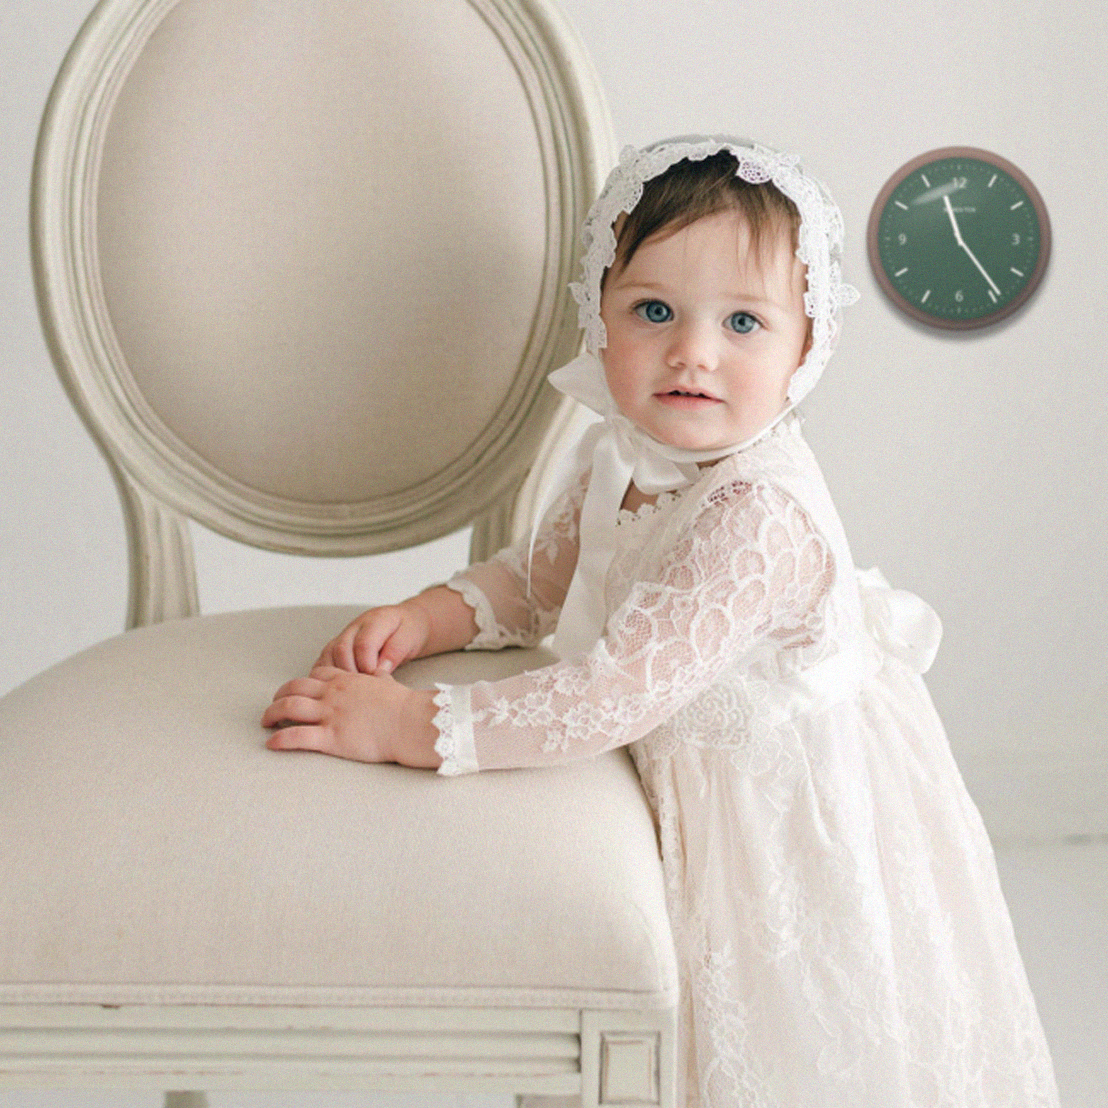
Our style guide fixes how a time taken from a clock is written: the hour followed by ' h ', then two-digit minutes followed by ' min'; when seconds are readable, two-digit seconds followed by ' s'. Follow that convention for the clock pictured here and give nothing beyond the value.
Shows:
11 h 24 min
